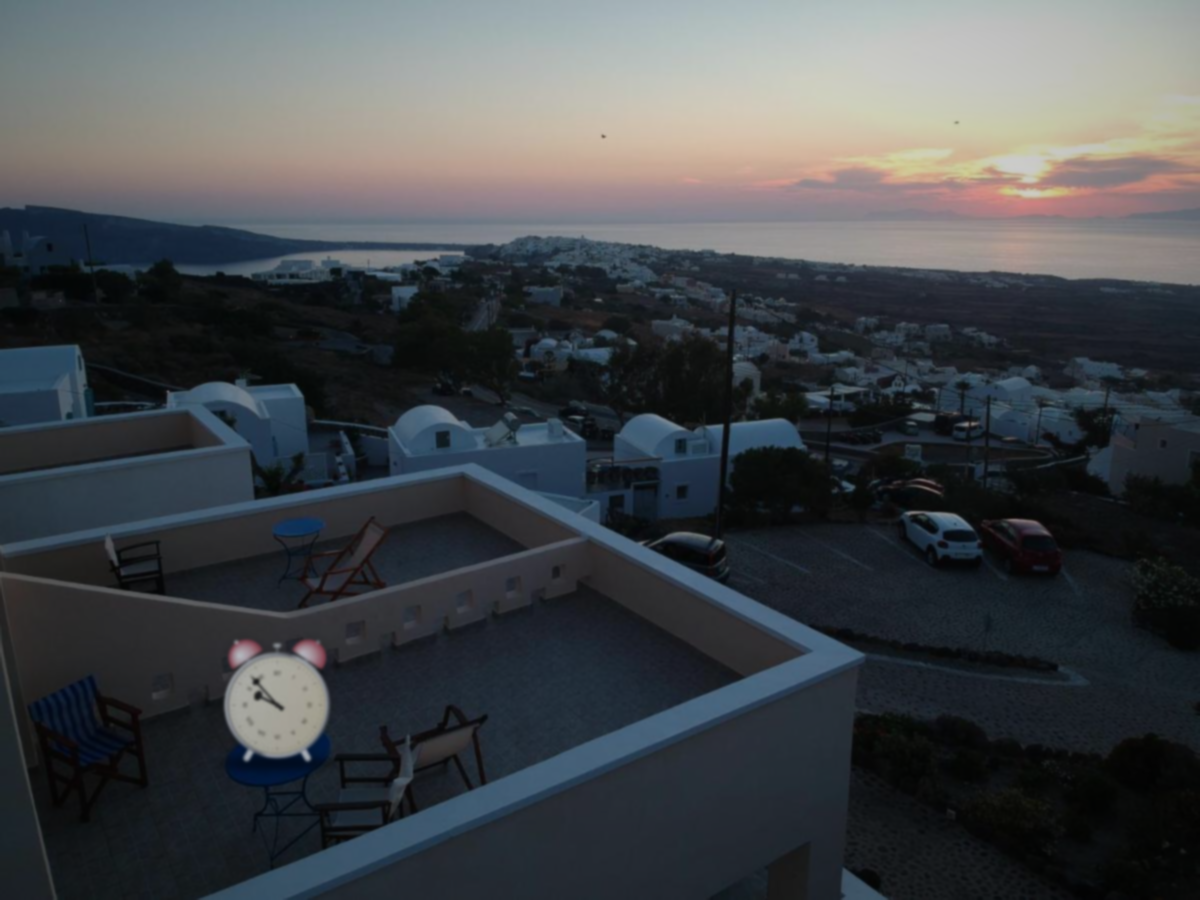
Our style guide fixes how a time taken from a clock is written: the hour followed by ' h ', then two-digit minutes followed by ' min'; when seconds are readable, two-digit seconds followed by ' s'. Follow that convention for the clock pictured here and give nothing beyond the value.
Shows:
9 h 53 min
